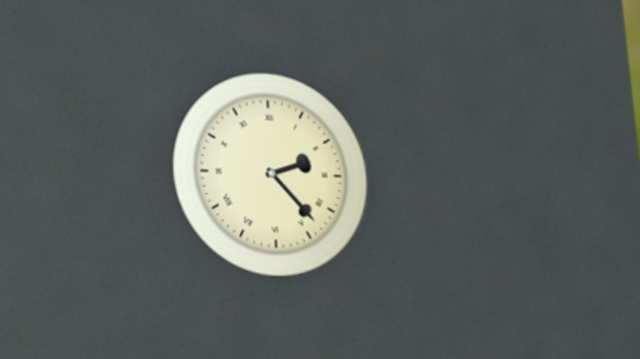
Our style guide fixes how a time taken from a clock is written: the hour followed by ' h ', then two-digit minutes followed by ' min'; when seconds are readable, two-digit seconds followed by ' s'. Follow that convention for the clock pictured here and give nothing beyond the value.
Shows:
2 h 23 min
